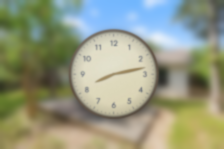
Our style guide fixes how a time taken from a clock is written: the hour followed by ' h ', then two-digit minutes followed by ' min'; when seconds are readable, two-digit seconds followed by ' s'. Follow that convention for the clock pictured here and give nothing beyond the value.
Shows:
8 h 13 min
